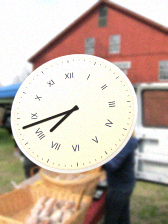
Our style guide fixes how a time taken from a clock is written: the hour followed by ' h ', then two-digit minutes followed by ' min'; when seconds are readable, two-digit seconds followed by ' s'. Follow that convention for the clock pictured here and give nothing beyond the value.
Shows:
7 h 43 min
